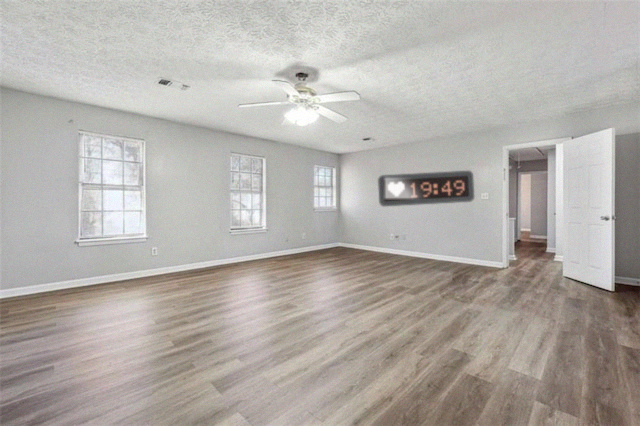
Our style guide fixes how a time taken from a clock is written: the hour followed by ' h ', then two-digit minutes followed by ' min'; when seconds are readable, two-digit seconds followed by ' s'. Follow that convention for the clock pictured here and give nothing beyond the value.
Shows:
19 h 49 min
